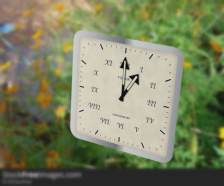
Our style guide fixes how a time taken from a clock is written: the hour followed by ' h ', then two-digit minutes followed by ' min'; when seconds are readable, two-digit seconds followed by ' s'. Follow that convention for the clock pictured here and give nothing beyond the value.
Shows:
1 h 00 min
